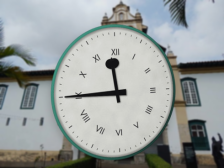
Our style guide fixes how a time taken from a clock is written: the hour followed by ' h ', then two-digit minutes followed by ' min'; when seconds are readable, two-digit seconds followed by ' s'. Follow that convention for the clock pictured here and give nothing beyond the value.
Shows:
11 h 45 min
